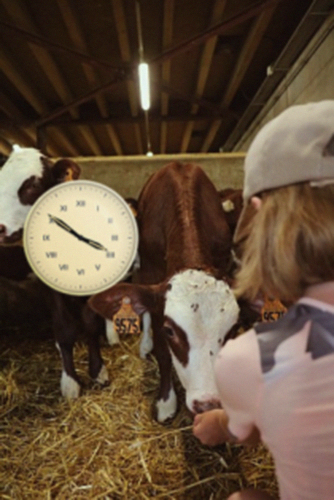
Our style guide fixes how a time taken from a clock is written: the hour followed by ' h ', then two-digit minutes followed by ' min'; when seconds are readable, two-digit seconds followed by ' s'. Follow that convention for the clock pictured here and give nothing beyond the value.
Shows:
3 h 51 min
